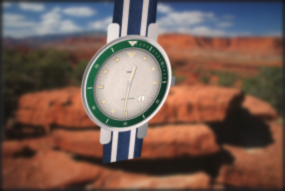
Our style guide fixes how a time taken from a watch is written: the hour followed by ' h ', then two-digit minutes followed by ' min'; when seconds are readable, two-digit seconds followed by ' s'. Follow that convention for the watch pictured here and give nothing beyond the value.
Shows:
12 h 31 min
